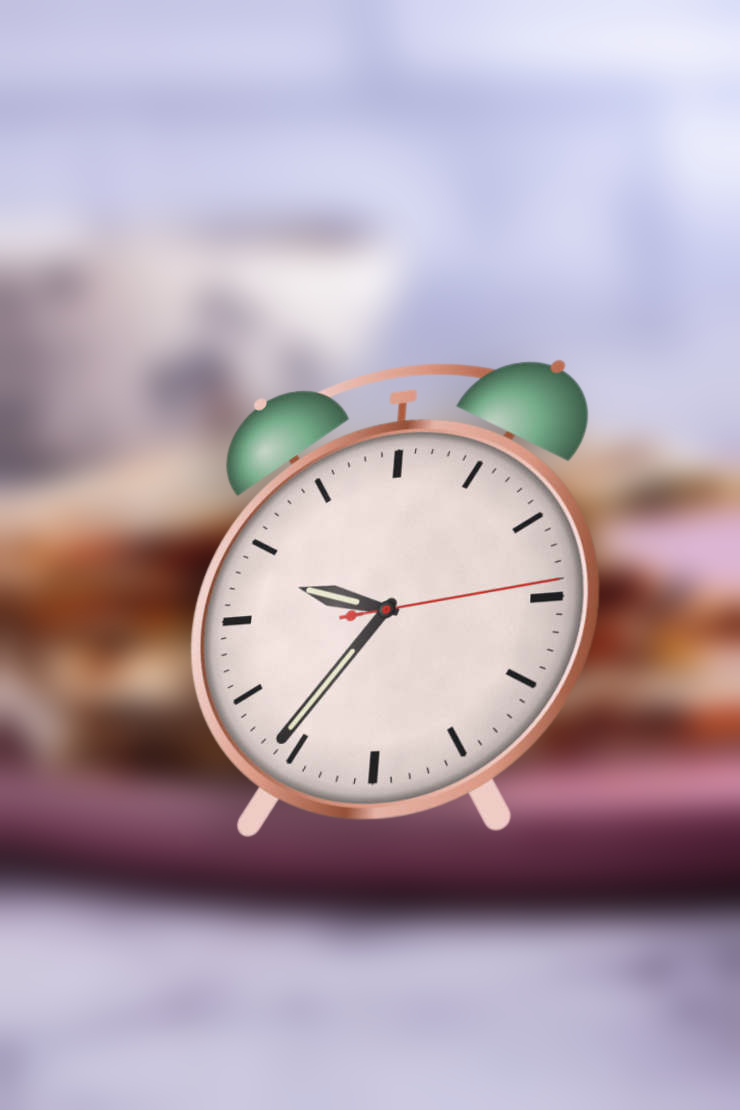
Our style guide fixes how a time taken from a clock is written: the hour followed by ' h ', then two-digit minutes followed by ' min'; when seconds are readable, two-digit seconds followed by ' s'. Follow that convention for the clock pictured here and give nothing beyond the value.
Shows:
9 h 36 min 14 s
